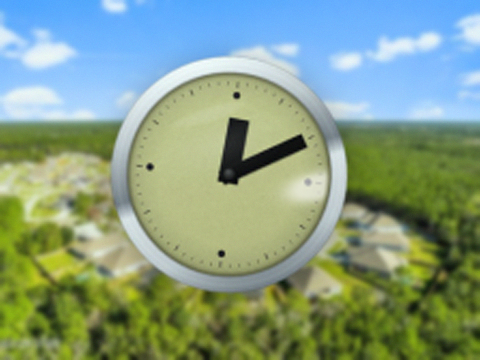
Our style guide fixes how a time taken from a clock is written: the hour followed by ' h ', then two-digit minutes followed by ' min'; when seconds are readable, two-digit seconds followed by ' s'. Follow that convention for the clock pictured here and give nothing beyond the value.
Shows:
12 h 10 min
